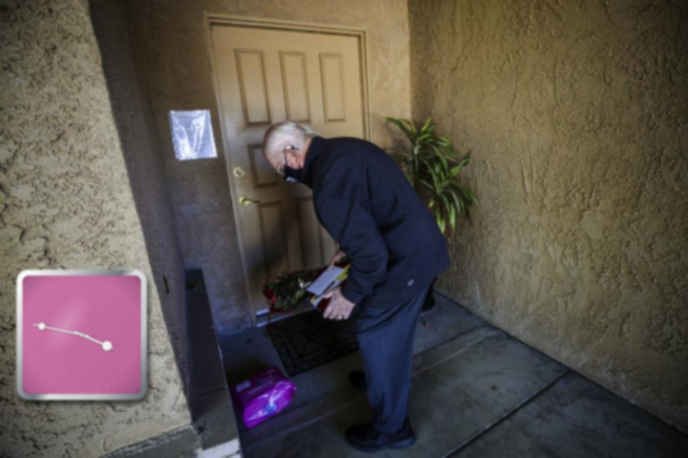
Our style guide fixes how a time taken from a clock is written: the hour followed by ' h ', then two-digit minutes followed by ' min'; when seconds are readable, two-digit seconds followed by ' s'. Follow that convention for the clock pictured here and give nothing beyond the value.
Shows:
3 h 47 min
